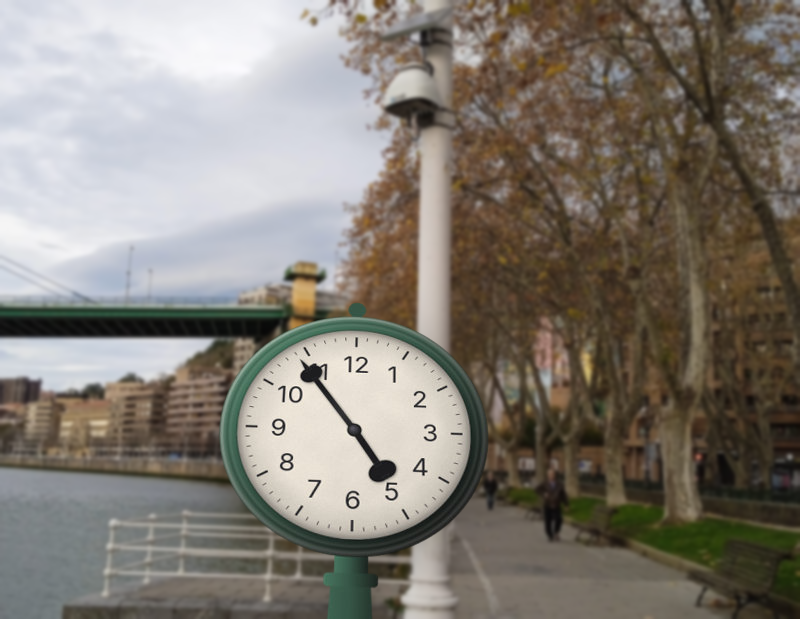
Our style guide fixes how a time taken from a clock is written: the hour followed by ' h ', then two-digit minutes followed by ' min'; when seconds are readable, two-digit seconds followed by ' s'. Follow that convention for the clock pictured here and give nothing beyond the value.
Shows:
4 h 54 min
